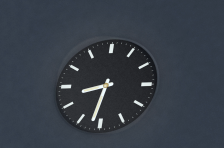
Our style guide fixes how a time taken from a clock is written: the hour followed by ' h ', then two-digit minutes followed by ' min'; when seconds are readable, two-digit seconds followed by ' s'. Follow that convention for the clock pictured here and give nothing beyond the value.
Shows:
8 h 32 min
